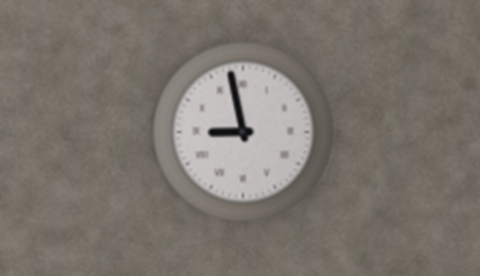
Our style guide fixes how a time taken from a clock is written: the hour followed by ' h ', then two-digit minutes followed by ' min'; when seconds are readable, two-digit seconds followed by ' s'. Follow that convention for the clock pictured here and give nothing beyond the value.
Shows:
8 h 58 min
